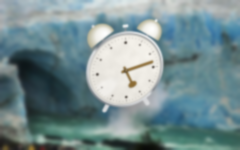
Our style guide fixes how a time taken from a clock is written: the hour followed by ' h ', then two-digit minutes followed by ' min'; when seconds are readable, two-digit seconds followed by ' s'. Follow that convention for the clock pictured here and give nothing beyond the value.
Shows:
5 h 13 min
